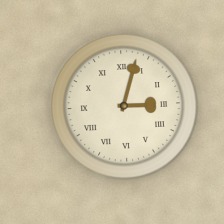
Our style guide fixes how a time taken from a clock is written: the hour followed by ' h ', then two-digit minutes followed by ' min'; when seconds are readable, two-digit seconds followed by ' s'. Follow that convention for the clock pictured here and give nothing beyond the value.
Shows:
3 h 03 min
